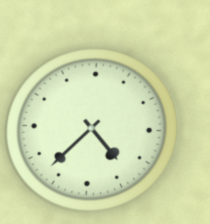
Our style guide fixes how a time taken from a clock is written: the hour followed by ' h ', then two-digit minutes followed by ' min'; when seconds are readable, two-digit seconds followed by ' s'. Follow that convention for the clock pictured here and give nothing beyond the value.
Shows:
4 h 37 min
